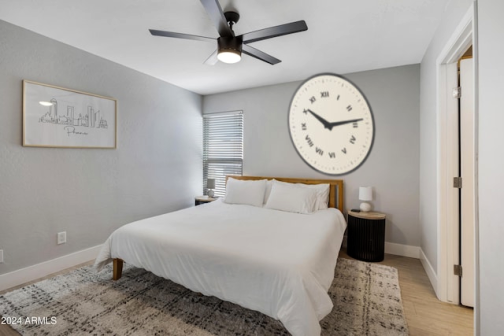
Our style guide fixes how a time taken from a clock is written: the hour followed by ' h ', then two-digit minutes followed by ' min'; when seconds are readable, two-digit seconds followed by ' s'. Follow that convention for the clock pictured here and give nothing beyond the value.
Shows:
10 h 14 min
